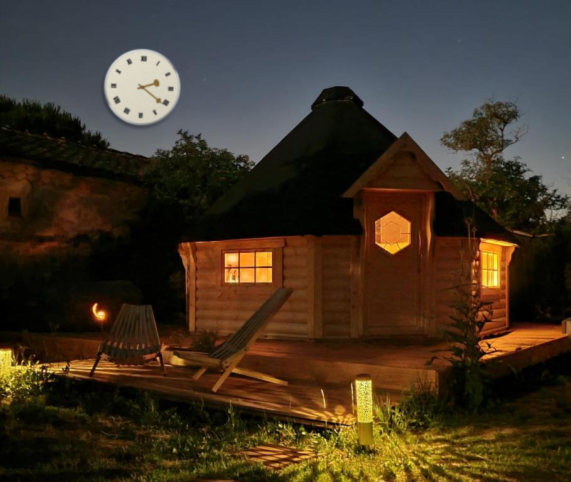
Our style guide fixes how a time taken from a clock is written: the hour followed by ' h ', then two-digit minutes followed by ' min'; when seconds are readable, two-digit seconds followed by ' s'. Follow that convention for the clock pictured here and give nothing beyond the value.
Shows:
2 h 21 min
